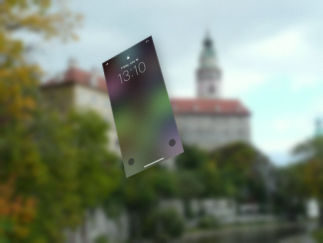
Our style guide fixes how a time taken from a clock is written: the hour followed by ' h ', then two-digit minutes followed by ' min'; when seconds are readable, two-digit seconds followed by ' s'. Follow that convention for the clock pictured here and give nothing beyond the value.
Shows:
13 h 10 min
